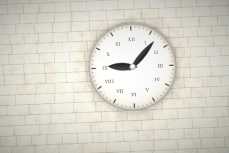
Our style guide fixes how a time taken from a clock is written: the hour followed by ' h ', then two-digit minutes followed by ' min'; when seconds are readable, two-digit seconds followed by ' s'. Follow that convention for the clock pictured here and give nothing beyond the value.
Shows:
9 h 07 min
